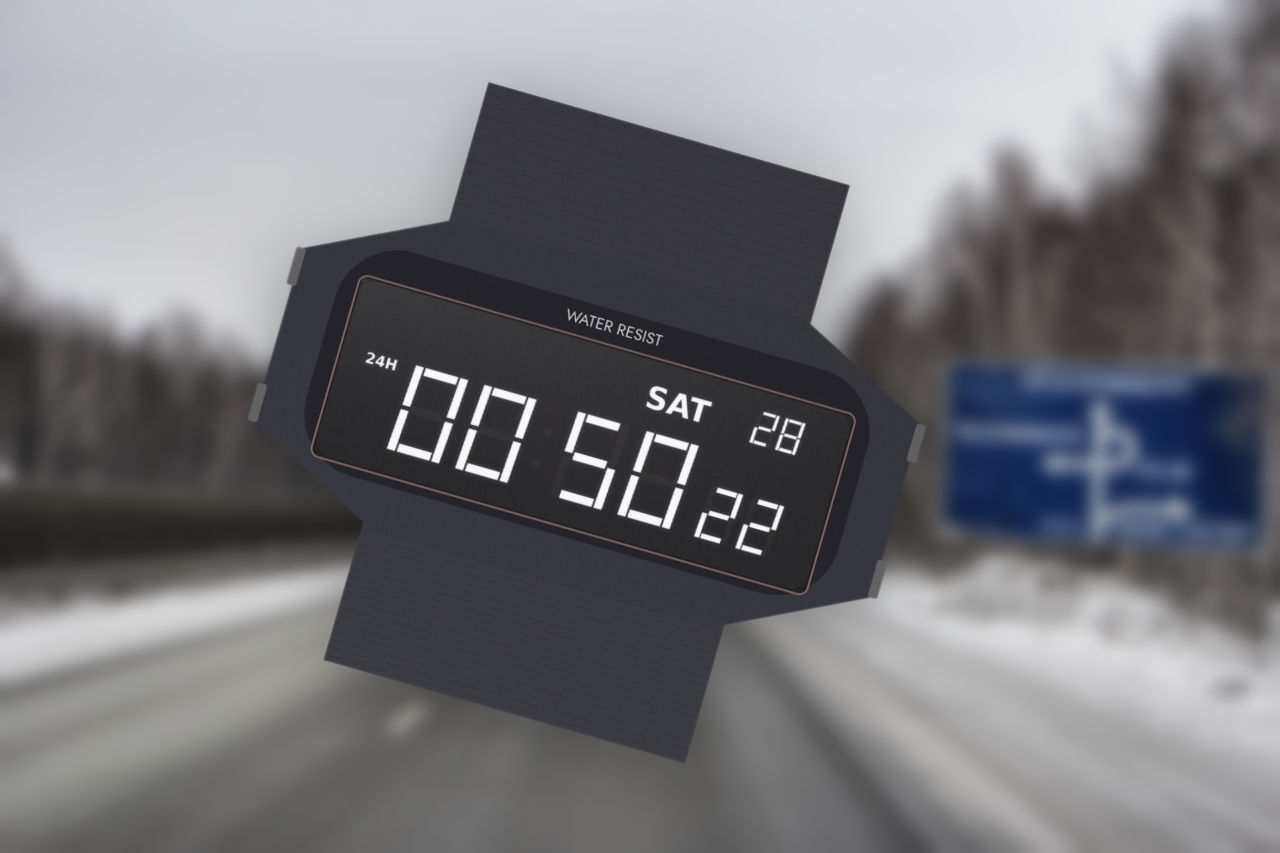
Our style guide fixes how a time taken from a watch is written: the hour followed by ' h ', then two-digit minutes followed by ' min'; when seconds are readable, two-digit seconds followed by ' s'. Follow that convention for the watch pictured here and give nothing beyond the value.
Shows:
0 h 50 min 22 s
